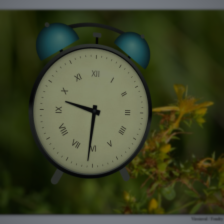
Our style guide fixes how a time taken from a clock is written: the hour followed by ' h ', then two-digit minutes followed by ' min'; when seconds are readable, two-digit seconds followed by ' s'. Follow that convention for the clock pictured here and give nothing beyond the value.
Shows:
9 h 31 min
